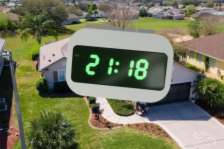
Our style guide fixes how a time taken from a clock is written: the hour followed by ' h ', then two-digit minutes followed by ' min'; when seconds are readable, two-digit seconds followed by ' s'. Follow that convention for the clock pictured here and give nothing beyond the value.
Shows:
21 h 18 min
